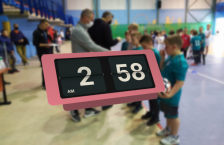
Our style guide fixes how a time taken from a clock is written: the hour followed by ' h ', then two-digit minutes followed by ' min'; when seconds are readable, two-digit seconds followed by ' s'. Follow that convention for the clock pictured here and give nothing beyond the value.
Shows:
2 h 58 min
